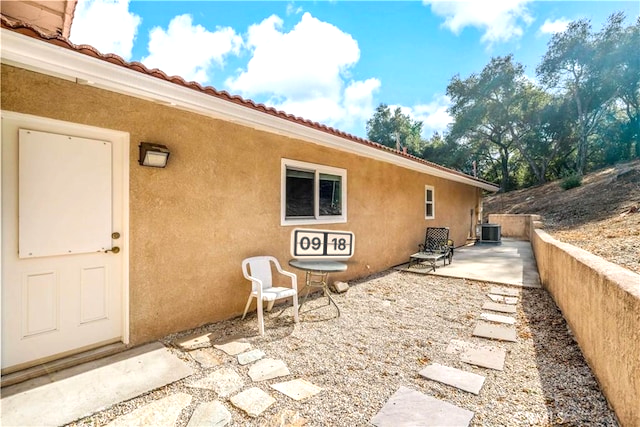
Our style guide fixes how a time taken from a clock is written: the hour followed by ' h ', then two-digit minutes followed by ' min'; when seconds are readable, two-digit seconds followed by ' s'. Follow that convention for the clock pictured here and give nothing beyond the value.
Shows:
9 h 18 min
